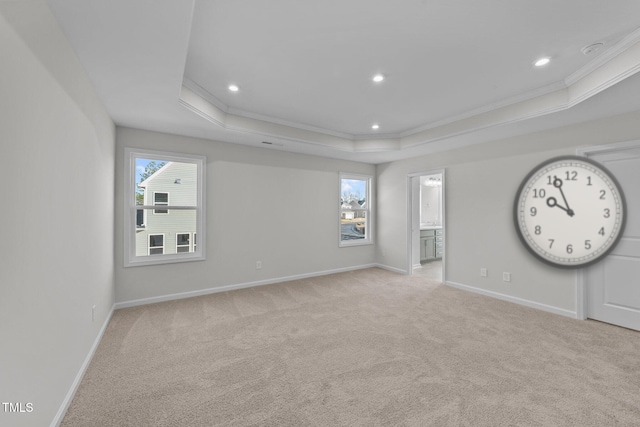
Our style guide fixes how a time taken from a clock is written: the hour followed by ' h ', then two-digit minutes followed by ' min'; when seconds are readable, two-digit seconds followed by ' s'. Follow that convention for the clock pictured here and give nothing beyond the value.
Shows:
9 h 56 min
